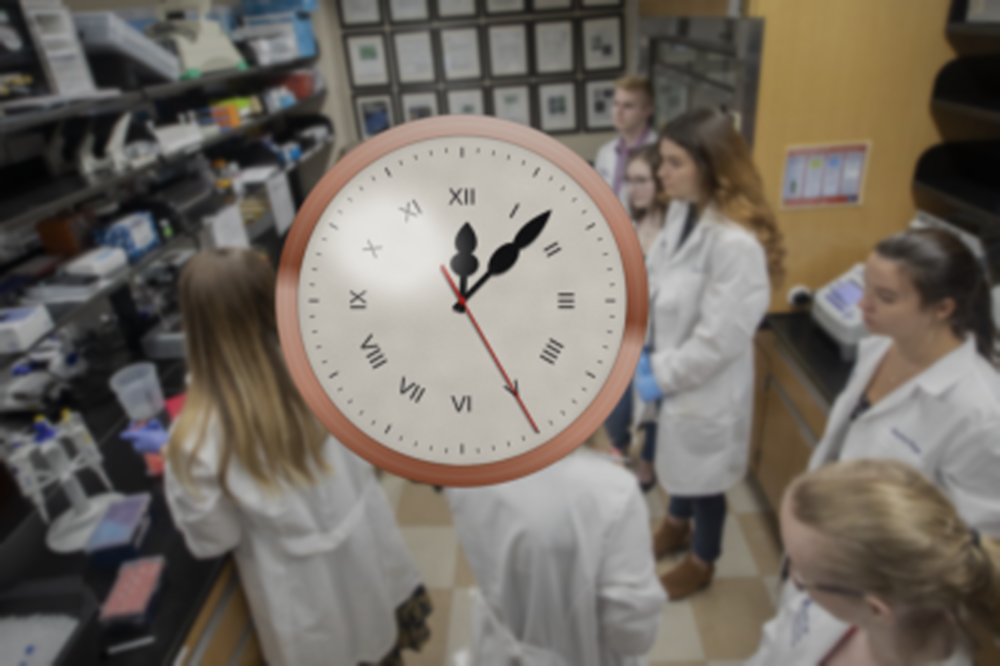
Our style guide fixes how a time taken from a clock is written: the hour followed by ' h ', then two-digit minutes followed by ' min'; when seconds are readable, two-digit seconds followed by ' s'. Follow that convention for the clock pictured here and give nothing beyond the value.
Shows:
12 h 07 min 25 s
